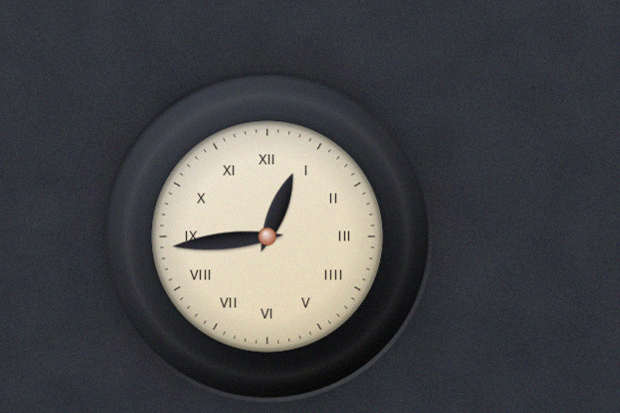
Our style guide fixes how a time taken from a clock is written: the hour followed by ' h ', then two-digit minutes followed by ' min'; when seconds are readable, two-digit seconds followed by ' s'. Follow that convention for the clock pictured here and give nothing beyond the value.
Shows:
12 h 44 min
